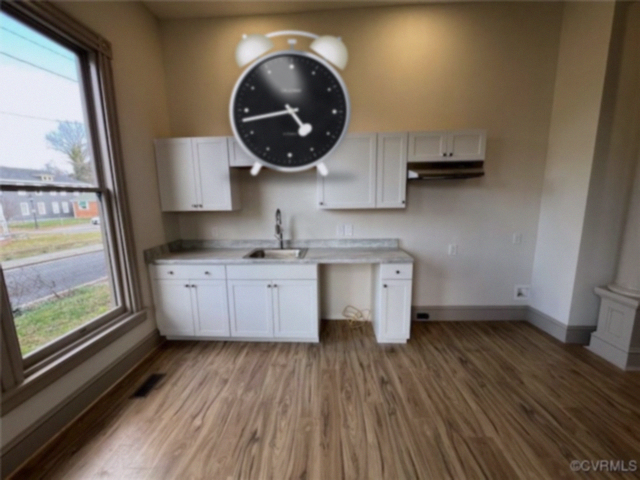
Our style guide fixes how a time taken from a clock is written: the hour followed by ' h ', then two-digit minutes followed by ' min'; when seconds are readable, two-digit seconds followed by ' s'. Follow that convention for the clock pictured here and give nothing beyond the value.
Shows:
4 h 43 min
